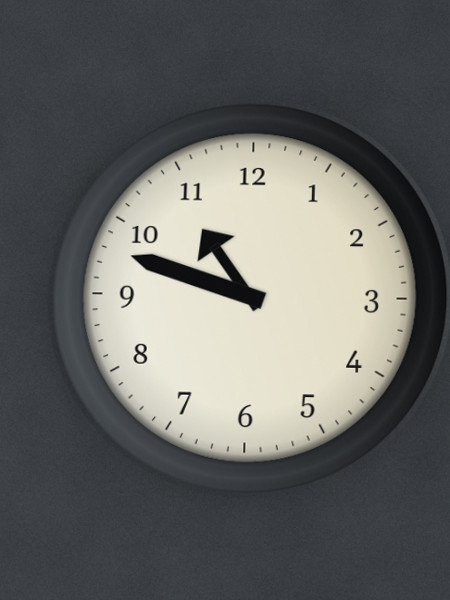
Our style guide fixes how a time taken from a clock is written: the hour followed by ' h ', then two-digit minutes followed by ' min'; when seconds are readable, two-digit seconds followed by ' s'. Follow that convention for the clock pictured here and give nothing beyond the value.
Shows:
10 h 48 min
